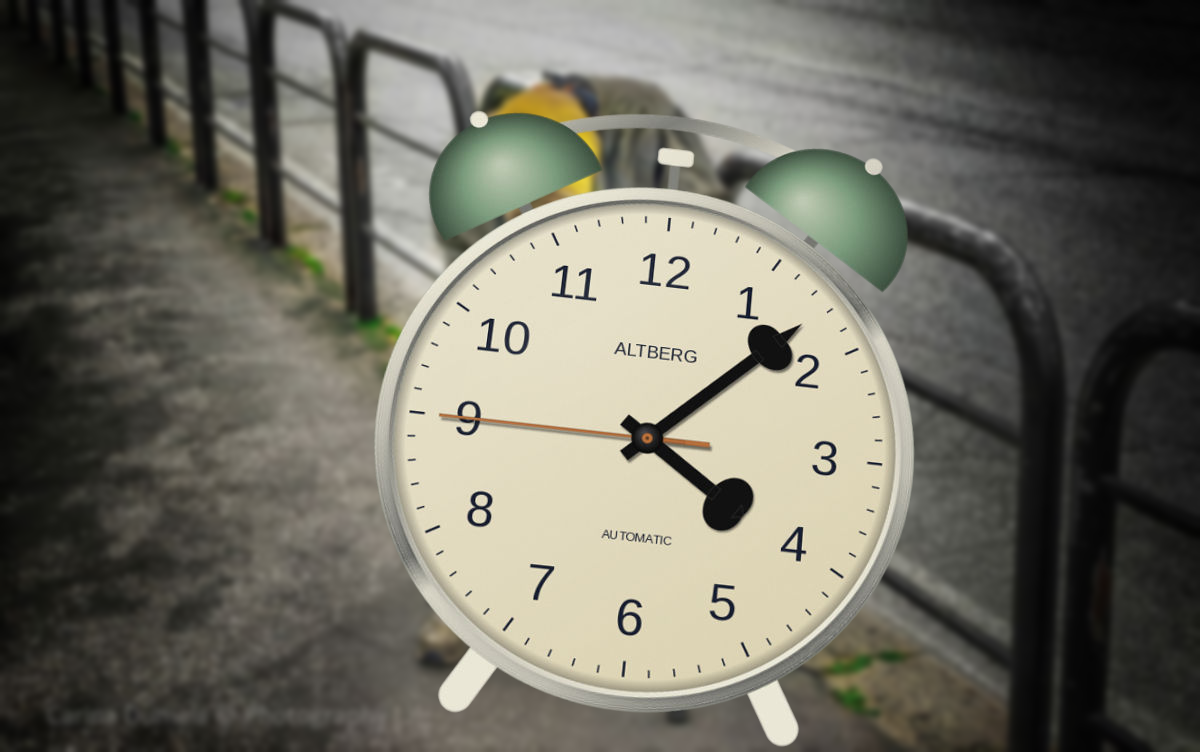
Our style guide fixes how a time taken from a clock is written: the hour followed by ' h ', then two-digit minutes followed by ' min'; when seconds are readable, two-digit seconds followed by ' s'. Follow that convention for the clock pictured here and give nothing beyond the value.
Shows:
4 h 07 min 45 s
